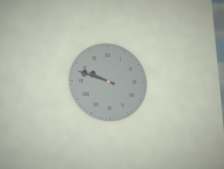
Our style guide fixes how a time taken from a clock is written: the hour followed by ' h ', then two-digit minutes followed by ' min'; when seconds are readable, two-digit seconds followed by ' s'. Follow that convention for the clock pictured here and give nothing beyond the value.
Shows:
9 h 48 min
